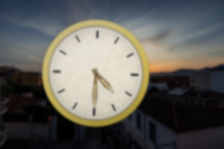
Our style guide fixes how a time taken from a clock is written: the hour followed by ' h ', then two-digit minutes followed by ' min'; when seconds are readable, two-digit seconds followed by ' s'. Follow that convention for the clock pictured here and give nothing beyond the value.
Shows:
4 h 30 min
